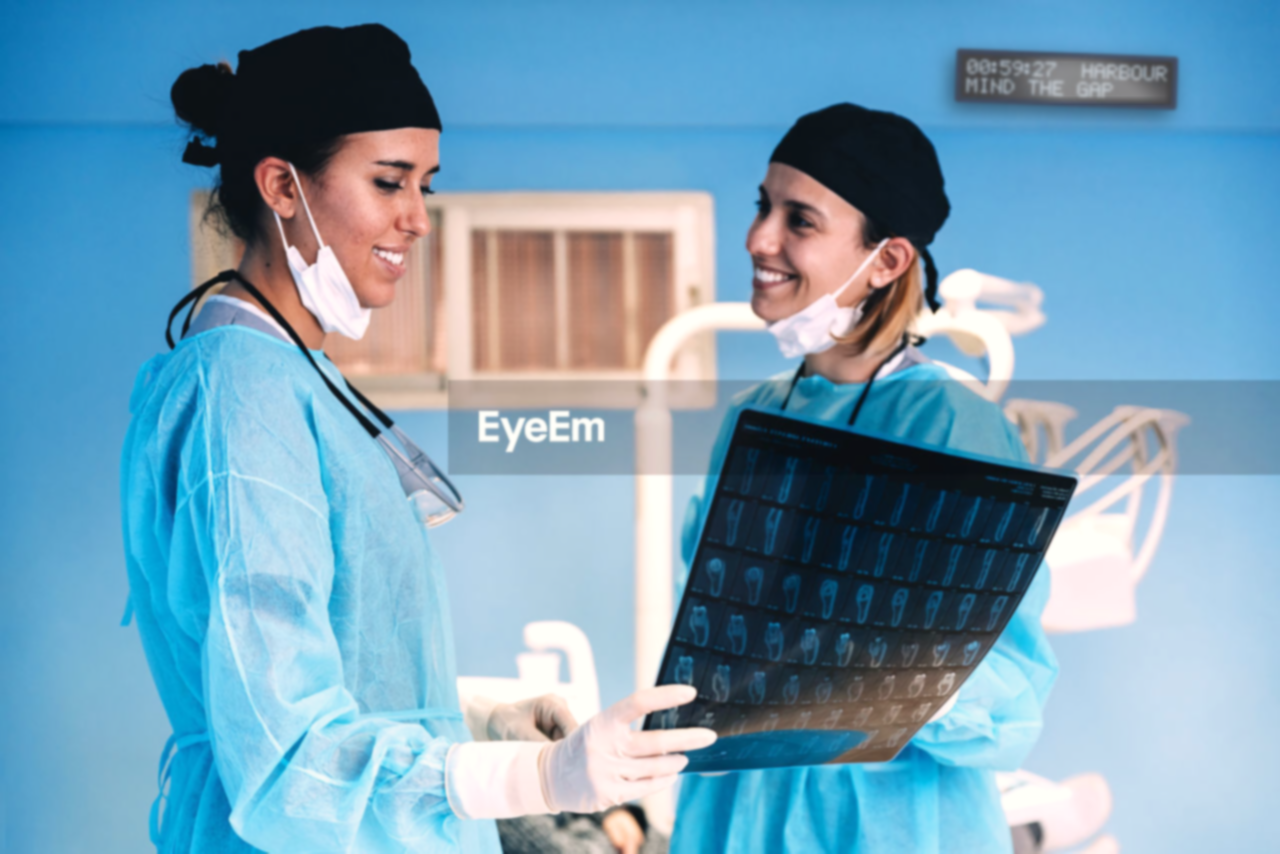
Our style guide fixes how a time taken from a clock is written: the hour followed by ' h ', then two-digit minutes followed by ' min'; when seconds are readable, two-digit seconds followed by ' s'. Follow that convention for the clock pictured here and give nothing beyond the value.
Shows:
0 h 59 min 27 s
